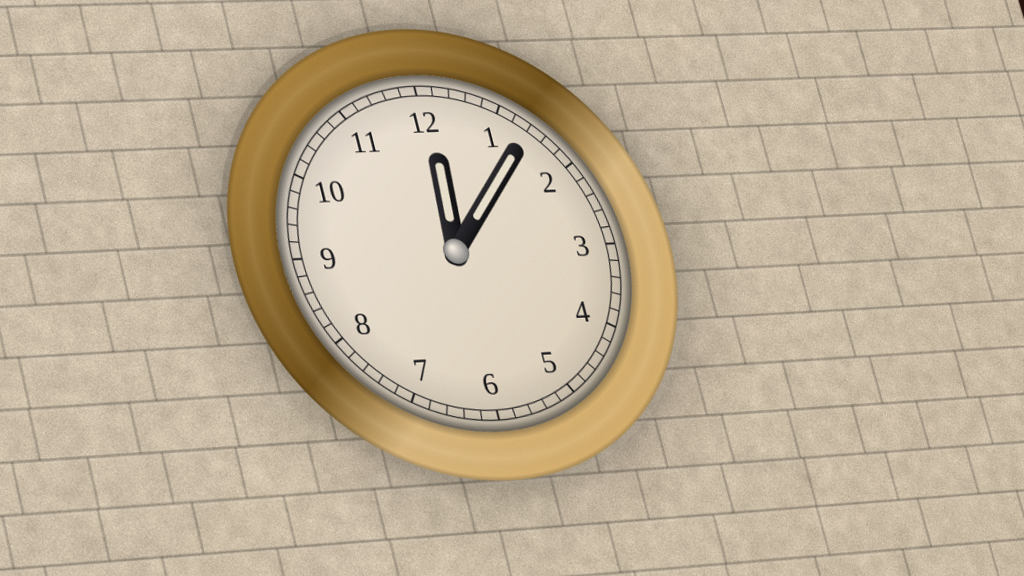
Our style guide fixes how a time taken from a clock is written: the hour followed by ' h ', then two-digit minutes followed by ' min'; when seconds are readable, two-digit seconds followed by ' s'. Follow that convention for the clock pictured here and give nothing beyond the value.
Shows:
12 h 07 min
